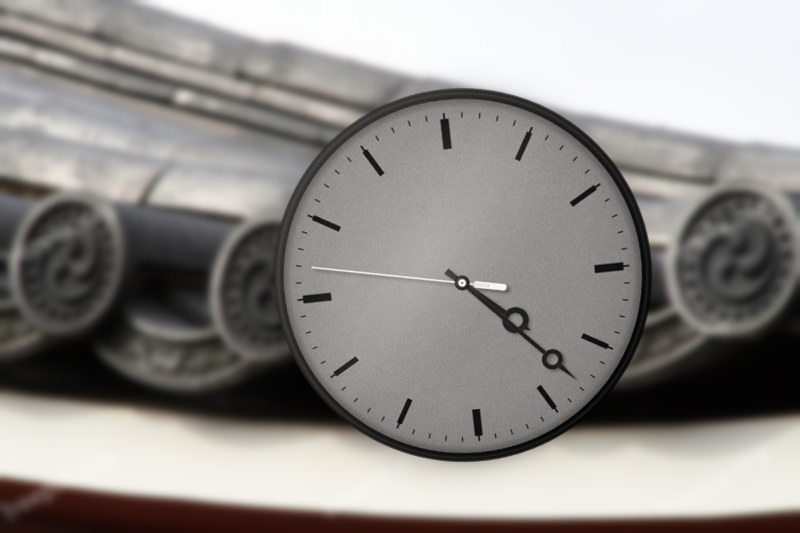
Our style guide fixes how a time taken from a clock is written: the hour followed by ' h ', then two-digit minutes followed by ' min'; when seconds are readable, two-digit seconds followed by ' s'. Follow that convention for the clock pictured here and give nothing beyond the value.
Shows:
4 h 22 min 47 s
